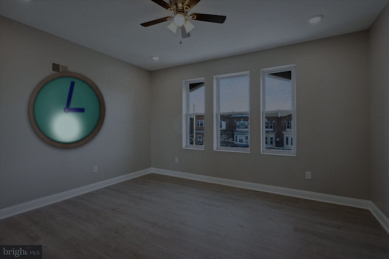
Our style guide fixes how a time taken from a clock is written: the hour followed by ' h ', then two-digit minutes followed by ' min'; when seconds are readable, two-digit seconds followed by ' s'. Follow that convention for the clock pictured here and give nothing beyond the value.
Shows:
3 h 02 min
